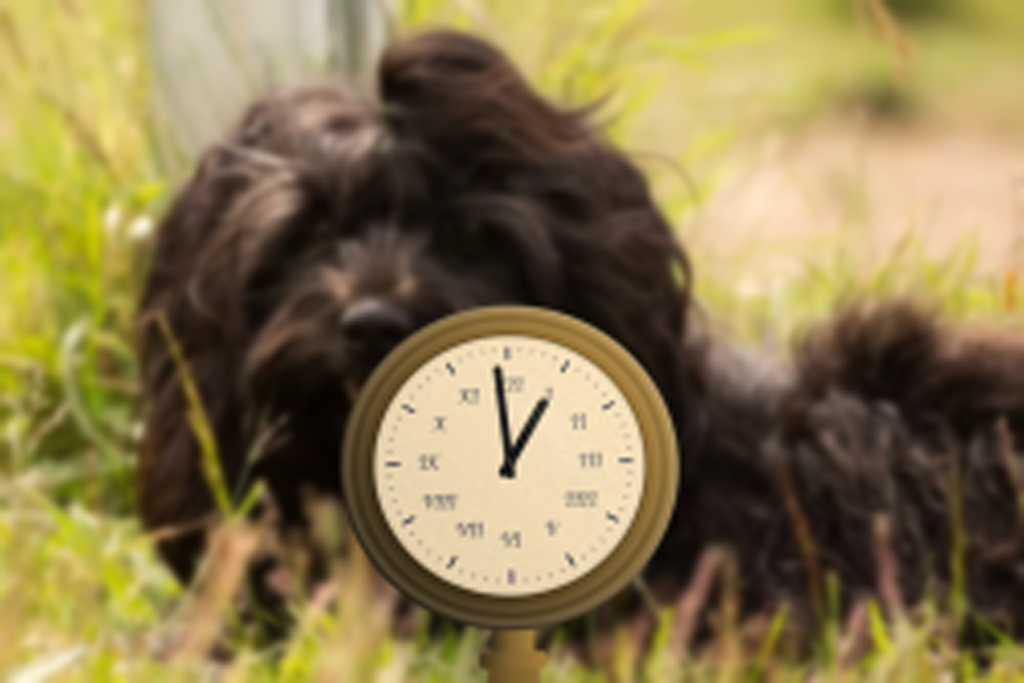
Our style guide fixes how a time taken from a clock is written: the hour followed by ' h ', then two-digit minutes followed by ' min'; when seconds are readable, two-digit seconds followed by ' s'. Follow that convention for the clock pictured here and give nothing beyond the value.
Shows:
12 h 59 min
